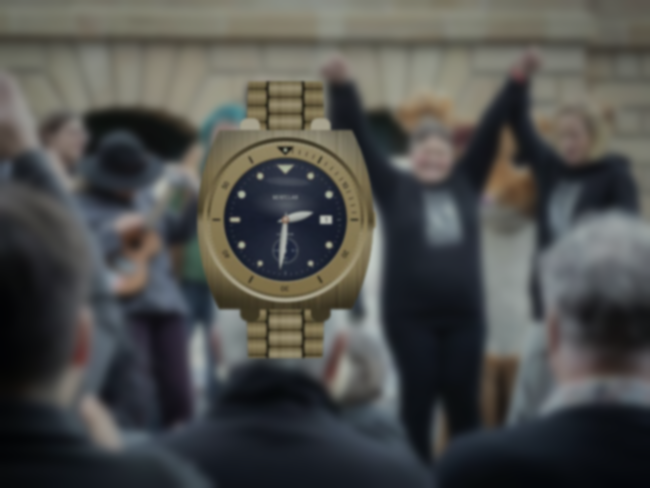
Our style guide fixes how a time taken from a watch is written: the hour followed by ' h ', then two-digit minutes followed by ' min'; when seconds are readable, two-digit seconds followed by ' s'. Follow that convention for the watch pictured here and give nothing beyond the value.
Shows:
2 h 31 min
